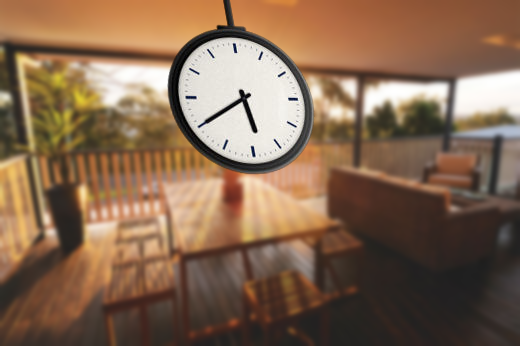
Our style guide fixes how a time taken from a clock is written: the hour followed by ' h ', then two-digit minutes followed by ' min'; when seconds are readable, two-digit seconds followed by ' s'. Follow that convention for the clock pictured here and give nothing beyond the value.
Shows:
5 h 40 min
